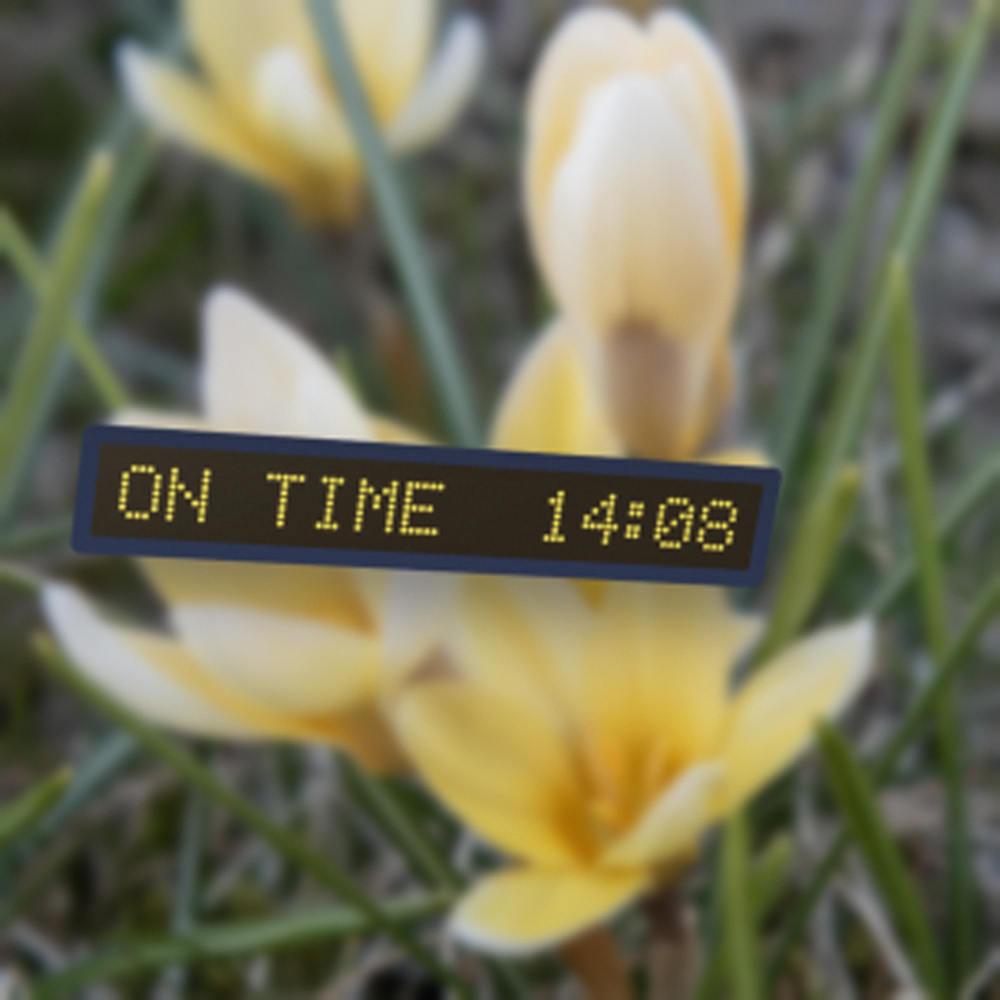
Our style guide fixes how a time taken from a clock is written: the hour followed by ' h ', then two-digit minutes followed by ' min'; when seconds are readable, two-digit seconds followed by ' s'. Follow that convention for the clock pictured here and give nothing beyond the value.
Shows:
14 h 08 min
